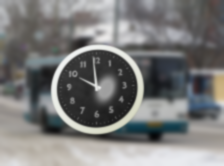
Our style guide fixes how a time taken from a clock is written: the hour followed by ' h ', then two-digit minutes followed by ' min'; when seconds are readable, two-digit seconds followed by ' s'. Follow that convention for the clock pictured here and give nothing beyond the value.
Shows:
9 h 59 min
